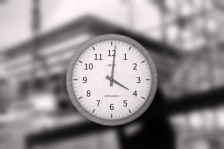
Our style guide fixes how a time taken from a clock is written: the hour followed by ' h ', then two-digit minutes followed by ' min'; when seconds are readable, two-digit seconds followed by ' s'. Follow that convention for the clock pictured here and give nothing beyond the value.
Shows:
4 h 01 min
